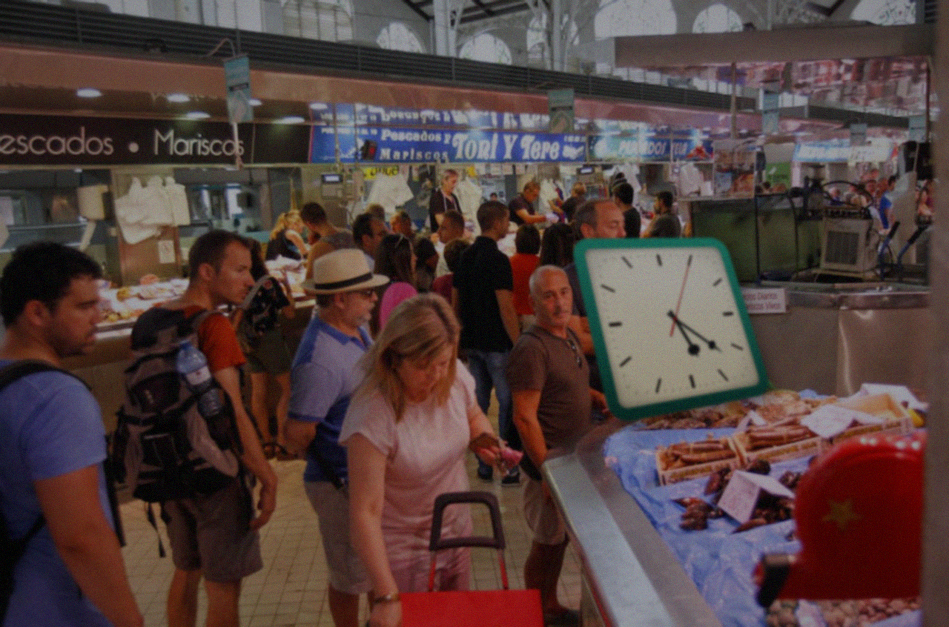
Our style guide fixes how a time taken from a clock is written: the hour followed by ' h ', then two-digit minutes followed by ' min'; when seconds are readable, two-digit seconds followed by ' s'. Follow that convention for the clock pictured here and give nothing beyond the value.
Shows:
5 h 22 min 05 s
